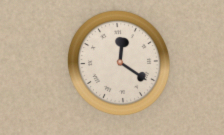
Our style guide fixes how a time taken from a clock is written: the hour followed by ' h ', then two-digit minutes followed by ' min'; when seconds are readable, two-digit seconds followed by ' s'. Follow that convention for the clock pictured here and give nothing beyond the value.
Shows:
12 h 21 min
